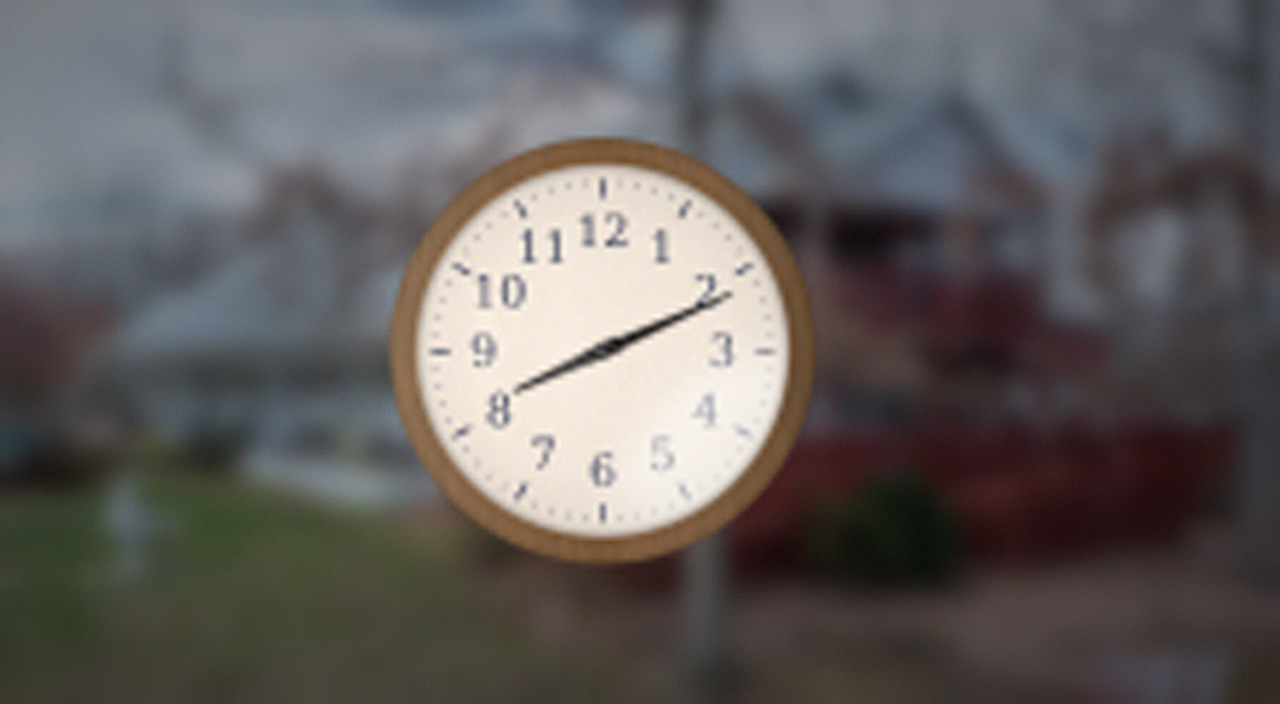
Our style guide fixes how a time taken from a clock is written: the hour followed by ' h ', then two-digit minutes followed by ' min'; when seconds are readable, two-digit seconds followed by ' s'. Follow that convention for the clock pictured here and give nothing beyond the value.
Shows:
8 h 11 min
